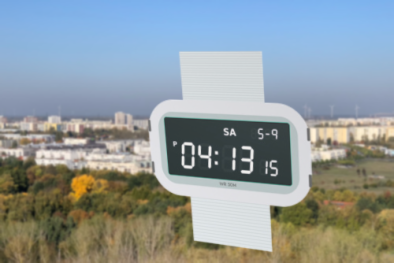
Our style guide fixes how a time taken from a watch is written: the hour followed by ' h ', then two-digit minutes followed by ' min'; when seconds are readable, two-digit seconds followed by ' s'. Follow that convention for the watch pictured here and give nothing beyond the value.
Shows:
4 h 13 min 15 s
